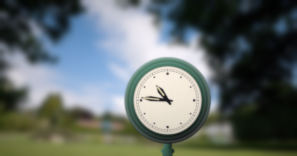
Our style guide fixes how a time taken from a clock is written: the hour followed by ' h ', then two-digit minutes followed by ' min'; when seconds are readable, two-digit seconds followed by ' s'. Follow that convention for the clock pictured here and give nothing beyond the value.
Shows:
10 h 46 min
